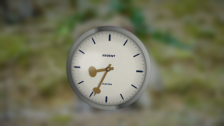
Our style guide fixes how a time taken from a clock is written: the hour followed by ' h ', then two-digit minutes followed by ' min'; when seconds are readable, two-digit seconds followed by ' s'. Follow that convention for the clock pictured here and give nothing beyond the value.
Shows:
8 h 34 min
